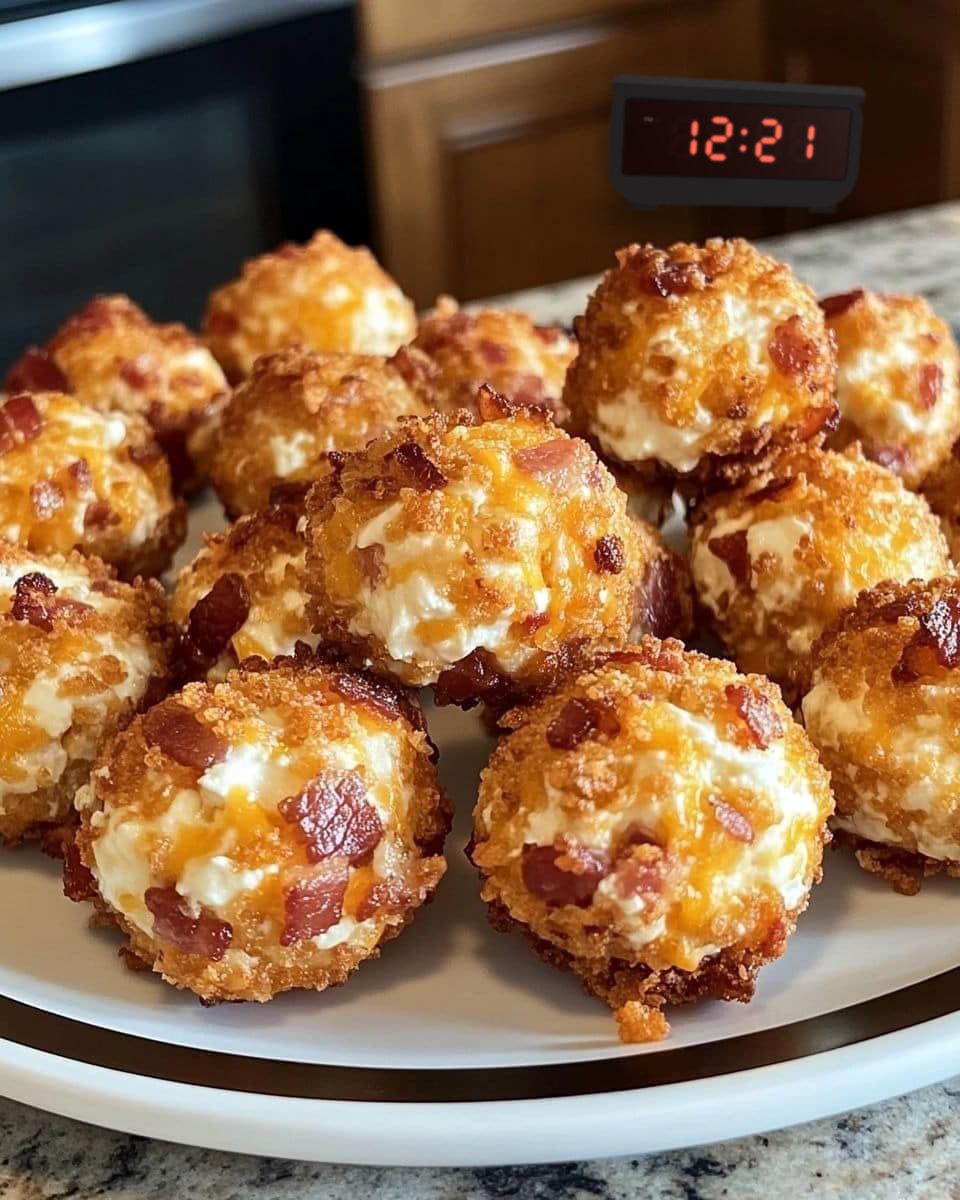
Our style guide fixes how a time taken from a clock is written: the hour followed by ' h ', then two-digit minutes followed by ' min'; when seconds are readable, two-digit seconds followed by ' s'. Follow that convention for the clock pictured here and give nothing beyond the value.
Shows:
12 h 21 min
